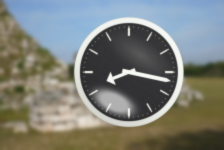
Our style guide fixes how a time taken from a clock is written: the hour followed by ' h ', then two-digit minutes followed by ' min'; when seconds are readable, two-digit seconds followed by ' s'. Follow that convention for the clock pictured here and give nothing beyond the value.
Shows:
8 h 17 min
